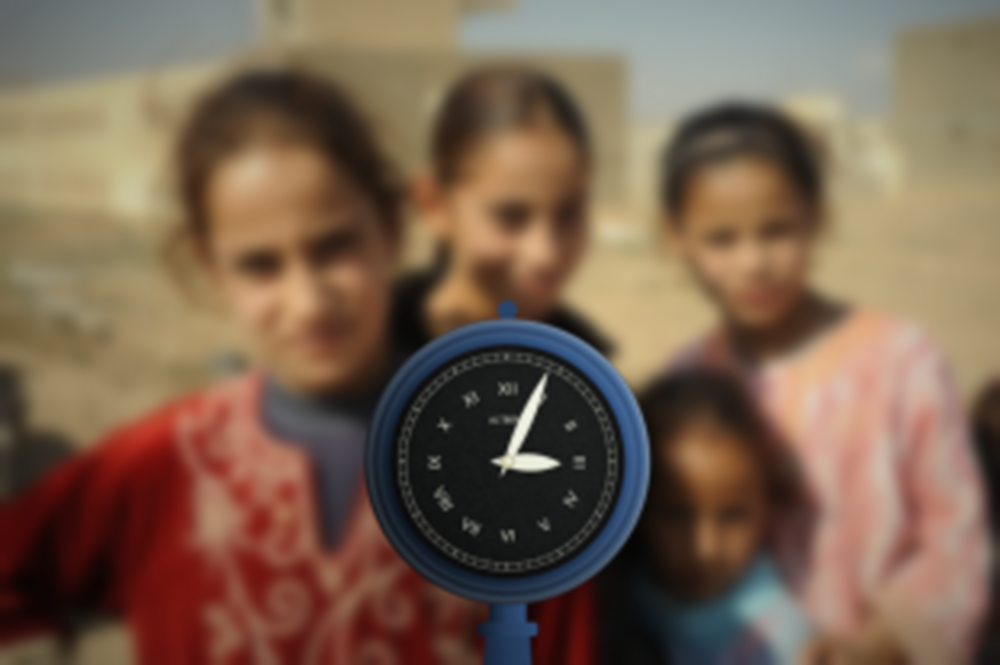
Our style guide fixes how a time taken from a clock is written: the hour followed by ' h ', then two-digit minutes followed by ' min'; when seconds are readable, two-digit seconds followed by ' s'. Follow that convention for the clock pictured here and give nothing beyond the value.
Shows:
3 h 04 min
